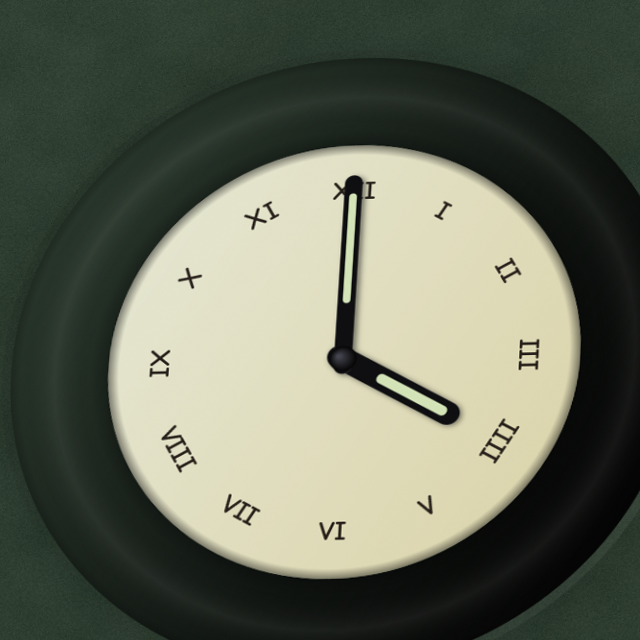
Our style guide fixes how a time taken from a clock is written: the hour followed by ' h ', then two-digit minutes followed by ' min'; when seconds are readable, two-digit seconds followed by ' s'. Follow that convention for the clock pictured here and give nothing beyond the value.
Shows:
4 h 00 min
